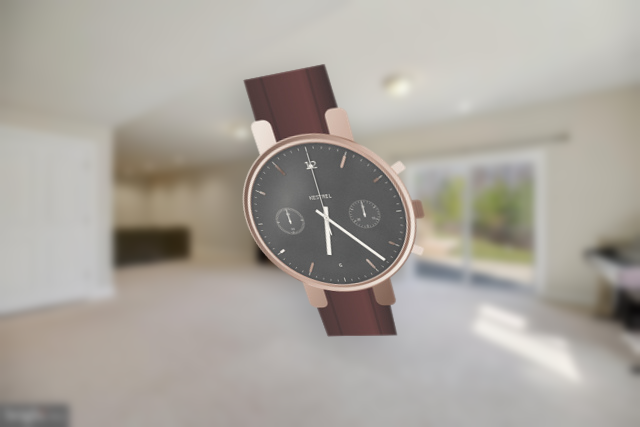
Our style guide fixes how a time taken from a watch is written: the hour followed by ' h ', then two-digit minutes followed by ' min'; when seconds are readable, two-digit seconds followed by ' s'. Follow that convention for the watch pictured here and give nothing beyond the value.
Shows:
6 h 23 min
